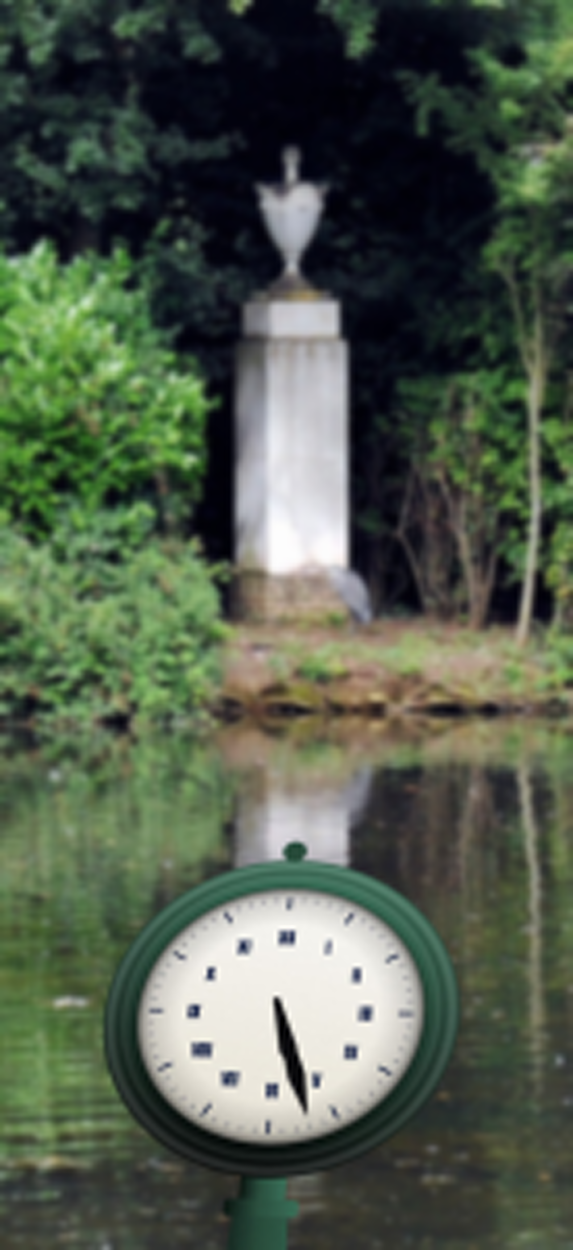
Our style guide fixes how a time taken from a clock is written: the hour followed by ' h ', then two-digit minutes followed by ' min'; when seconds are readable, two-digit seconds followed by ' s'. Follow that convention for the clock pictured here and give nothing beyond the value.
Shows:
5 h 27 min
